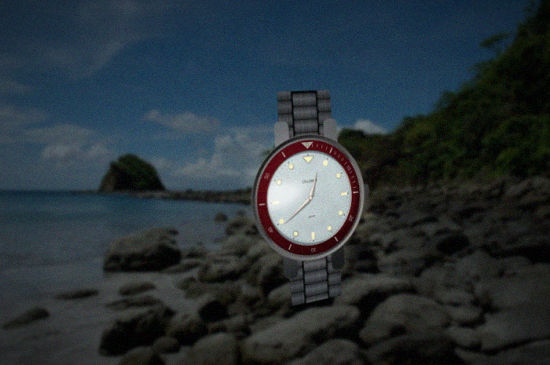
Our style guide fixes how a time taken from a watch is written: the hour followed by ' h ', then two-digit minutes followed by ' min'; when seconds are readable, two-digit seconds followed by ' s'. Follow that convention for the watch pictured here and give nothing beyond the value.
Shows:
12 h 39 min
